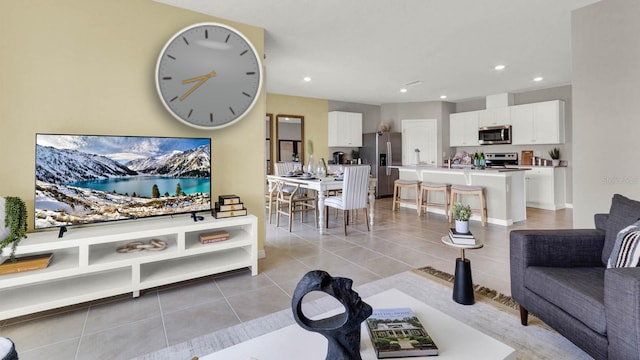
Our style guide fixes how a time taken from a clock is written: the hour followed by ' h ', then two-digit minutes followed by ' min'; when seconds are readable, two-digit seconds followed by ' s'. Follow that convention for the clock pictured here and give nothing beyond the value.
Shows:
8 h 39 min
